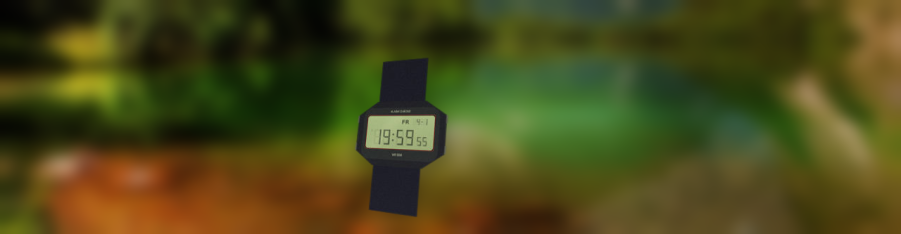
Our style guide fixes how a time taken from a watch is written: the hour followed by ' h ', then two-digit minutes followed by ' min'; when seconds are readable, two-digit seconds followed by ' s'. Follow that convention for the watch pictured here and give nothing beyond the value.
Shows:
19 h 59 min 55 s
